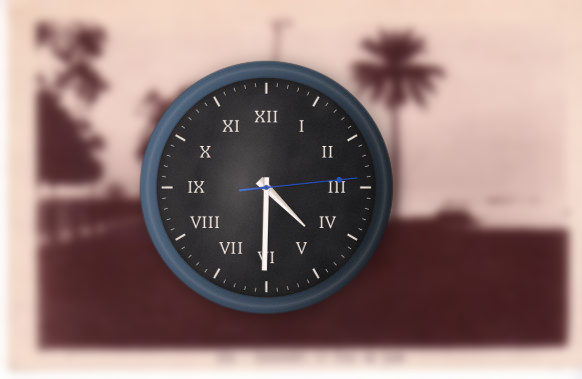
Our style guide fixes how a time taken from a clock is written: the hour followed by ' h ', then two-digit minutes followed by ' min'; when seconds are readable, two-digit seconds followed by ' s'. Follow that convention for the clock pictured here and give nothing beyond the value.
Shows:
4 h 30 min 14 s
